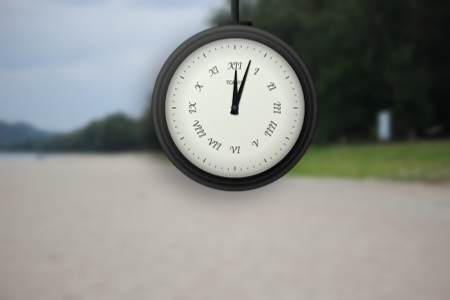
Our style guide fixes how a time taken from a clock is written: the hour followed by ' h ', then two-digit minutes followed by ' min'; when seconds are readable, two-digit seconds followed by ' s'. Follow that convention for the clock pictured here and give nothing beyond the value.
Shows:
12 h 03 min
